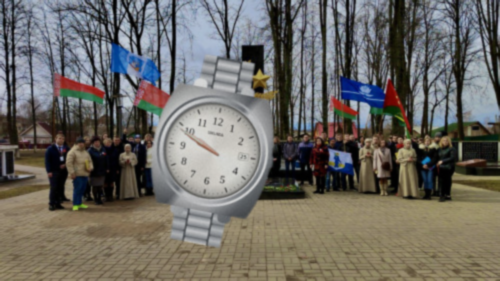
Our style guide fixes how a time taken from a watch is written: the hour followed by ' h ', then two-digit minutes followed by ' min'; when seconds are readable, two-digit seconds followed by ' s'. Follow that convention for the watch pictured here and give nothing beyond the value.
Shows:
9 h 49 min
